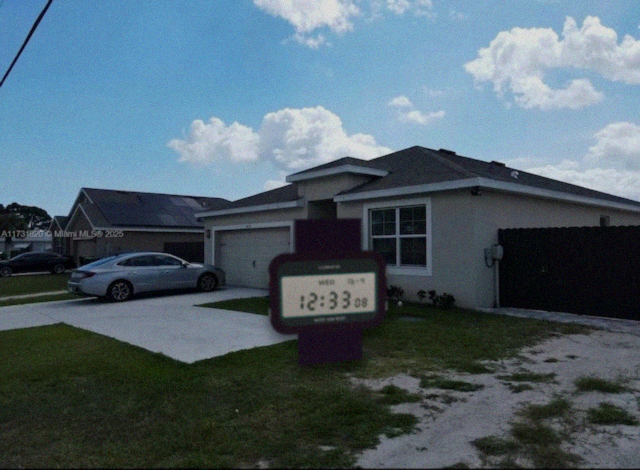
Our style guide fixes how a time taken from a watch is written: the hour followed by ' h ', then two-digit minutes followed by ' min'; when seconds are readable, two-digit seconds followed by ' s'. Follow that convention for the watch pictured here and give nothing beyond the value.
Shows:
12 h 33 min
